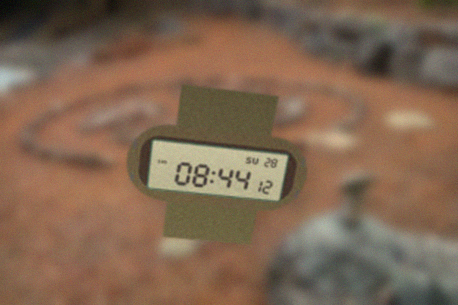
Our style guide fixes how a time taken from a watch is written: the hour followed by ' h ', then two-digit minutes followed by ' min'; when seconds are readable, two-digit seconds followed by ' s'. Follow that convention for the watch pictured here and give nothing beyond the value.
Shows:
8 h 44 min 12 s
